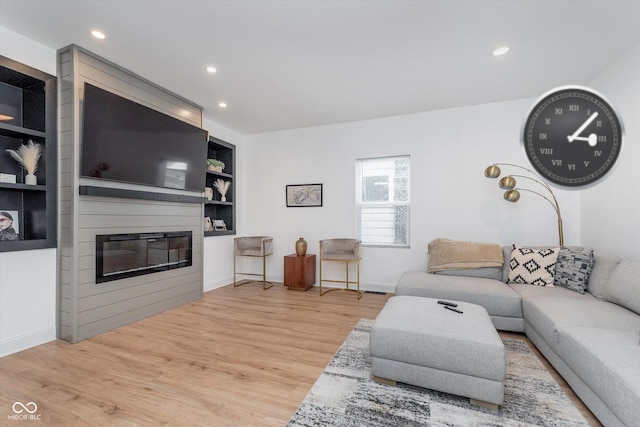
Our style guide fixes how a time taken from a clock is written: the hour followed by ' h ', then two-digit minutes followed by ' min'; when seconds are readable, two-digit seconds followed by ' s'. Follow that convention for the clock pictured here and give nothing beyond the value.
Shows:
3 h 07 min
